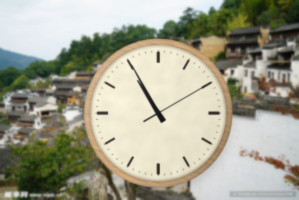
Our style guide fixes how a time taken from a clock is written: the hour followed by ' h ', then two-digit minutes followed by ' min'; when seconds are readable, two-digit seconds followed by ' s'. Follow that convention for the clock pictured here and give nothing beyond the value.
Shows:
10 h 55 min 10 s
